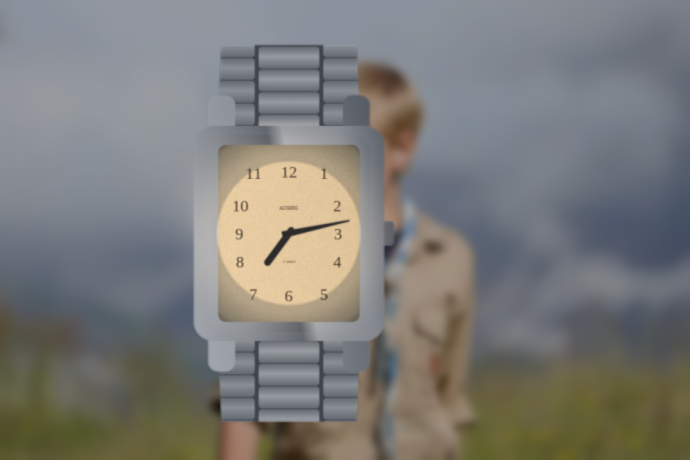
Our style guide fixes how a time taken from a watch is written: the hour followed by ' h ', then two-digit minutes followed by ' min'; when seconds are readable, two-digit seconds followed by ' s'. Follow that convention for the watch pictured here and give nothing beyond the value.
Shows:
7 h 13 min
